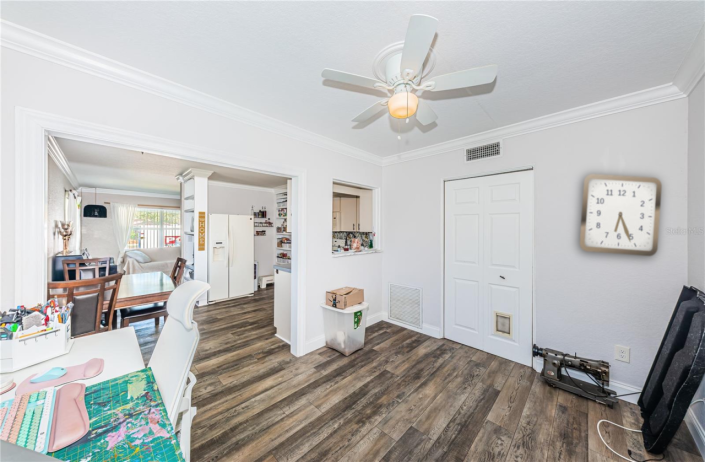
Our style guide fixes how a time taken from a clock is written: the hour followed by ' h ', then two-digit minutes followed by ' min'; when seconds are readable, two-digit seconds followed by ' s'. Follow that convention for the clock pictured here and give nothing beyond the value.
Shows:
6 h 26 min
